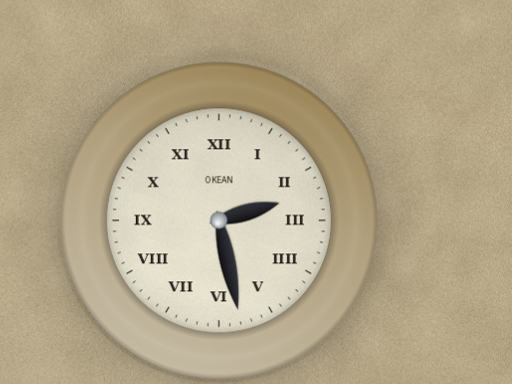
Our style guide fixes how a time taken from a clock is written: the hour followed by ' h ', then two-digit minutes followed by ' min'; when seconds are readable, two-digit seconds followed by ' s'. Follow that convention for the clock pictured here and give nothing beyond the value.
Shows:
2 h 28 min
